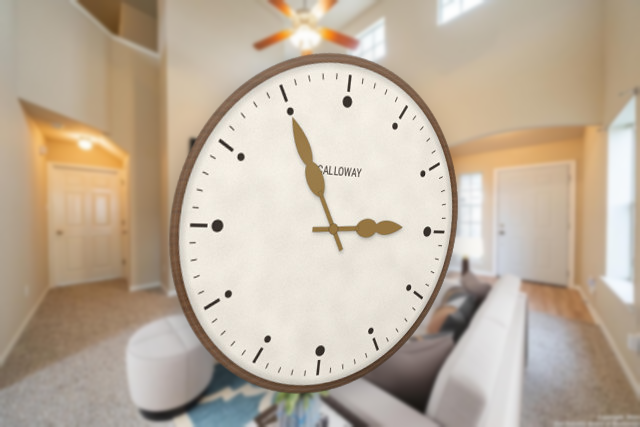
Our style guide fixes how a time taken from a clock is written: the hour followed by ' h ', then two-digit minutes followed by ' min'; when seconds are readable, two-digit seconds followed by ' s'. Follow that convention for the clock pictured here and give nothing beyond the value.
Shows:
2 h 55 min
